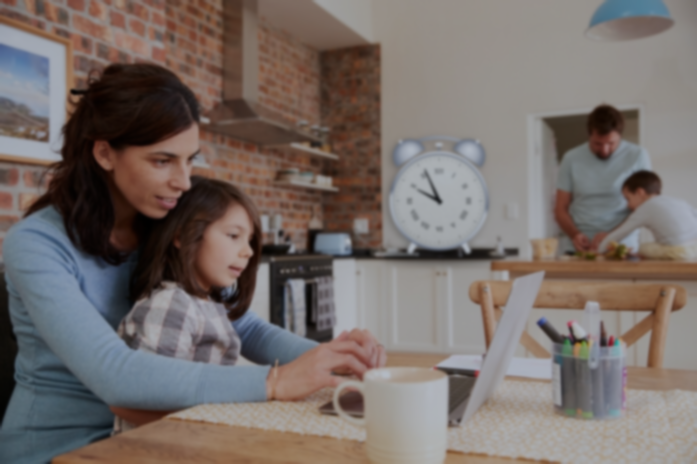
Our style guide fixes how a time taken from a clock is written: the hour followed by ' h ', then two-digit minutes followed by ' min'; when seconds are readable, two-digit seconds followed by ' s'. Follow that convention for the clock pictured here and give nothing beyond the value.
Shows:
9 h 56 min
